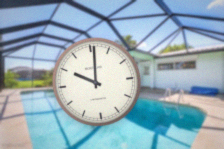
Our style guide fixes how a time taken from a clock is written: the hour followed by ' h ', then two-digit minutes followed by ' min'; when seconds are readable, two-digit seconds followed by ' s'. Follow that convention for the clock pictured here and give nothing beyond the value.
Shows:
10 h 01 min
